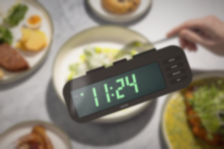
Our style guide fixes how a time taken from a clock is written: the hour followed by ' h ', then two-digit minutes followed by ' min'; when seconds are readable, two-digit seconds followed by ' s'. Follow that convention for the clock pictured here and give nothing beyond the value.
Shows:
11 h 24 min
